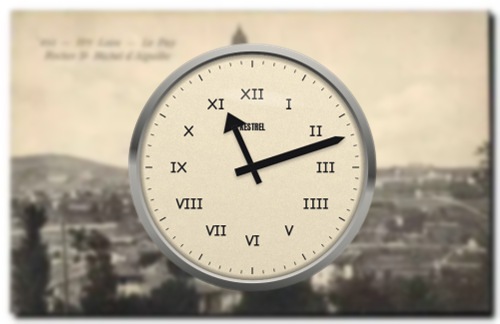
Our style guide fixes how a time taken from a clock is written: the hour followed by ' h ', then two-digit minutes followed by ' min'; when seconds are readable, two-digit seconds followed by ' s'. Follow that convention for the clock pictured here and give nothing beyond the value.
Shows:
11 h 12 min
